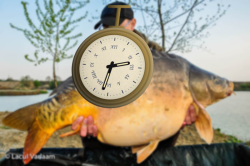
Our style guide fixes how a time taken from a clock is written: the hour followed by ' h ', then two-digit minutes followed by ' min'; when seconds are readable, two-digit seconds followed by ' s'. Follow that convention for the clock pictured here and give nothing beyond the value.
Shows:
2 h 32 min
